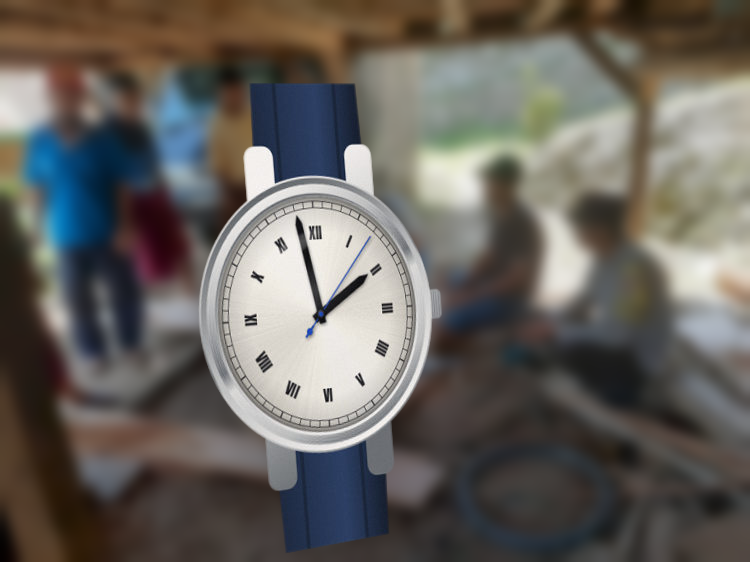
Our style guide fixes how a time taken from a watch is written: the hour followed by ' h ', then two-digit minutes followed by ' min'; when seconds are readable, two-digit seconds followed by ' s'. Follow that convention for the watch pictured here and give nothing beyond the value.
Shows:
1 h 58 min 07 s
